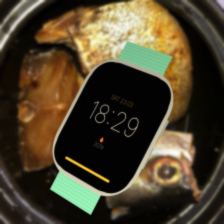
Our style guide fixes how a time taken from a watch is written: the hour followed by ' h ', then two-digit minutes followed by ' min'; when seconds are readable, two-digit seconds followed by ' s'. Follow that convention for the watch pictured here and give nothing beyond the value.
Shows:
18 h 29 min
